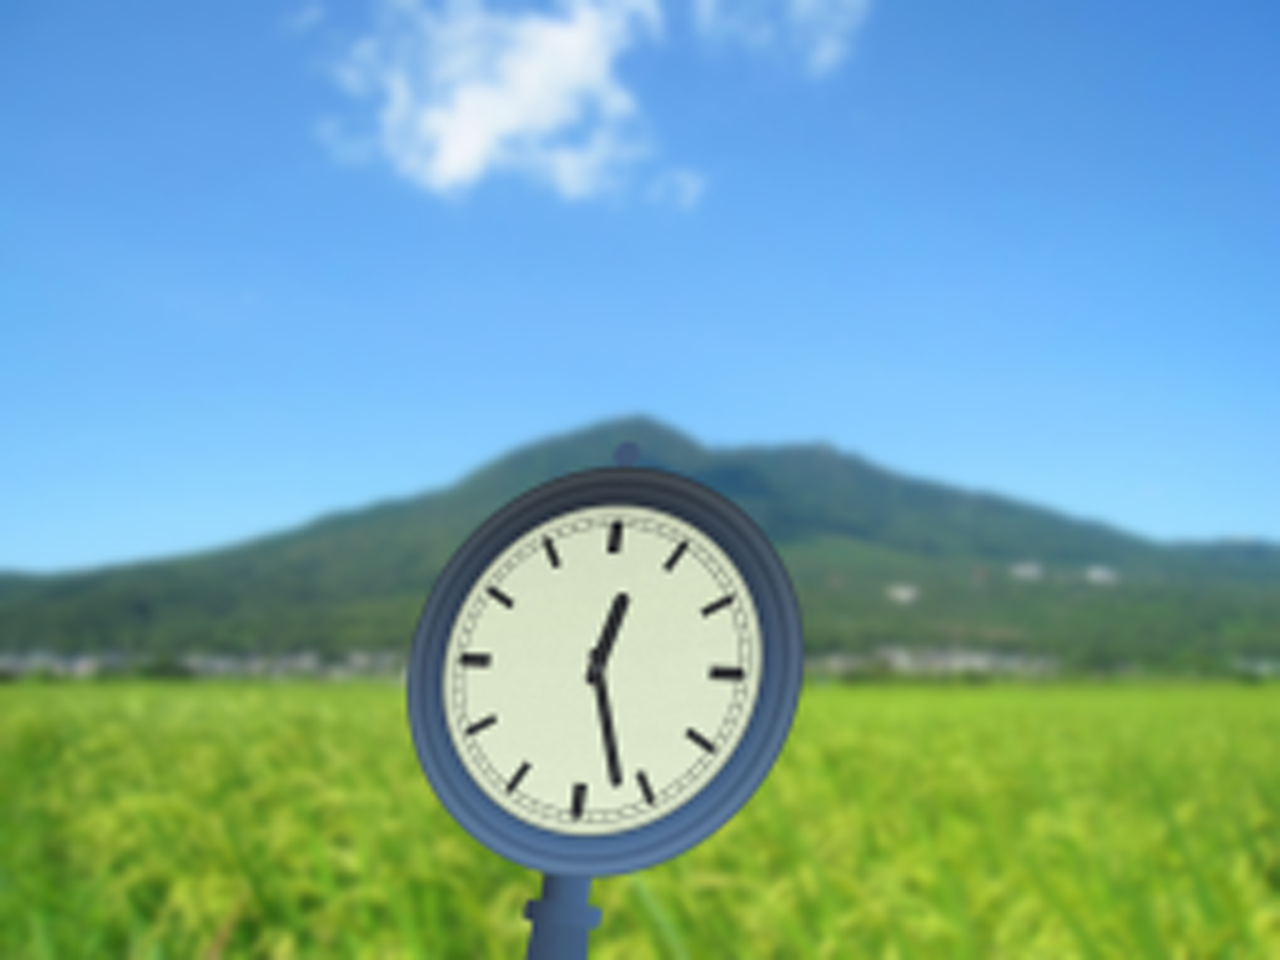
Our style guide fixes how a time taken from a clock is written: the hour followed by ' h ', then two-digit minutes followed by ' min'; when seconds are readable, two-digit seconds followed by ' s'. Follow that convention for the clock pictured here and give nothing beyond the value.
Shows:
12 h 27 min
